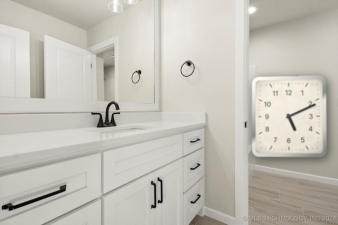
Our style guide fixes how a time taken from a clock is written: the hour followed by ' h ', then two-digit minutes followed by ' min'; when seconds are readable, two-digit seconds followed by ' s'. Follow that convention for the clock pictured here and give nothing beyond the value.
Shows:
5 h 11 min
